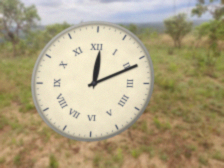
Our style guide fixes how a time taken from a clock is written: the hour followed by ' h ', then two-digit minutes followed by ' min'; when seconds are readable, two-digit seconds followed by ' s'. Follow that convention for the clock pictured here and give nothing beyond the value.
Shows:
12 h 11 min
